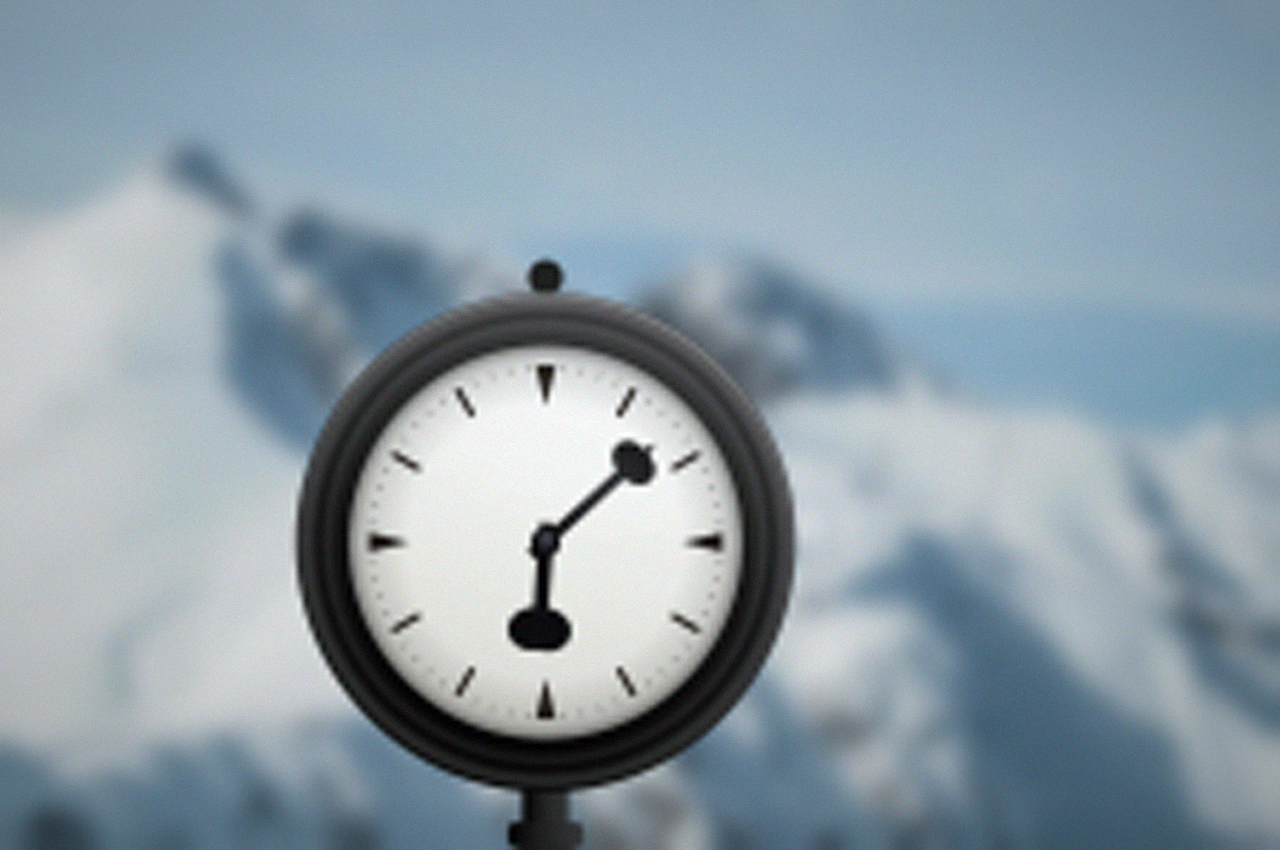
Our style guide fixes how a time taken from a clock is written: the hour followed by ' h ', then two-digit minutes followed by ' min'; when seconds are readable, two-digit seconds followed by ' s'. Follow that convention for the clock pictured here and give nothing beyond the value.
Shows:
6 h 08 min
